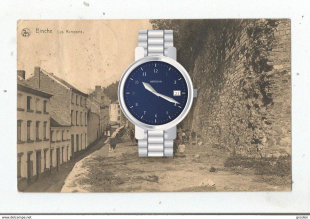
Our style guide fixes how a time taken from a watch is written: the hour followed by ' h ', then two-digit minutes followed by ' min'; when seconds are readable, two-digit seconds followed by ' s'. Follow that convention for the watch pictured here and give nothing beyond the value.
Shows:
10 h 19 min
